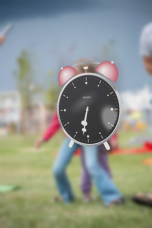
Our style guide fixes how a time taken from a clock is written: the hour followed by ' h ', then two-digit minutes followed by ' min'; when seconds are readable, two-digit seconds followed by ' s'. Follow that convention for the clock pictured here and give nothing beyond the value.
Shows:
6 h 32 min
